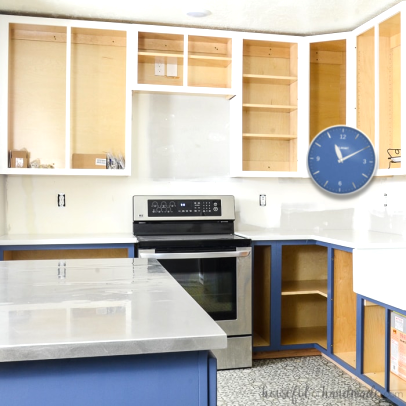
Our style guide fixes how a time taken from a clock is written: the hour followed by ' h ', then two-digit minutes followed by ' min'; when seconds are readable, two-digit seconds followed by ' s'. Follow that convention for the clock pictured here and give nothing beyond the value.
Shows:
11 h 10 min
